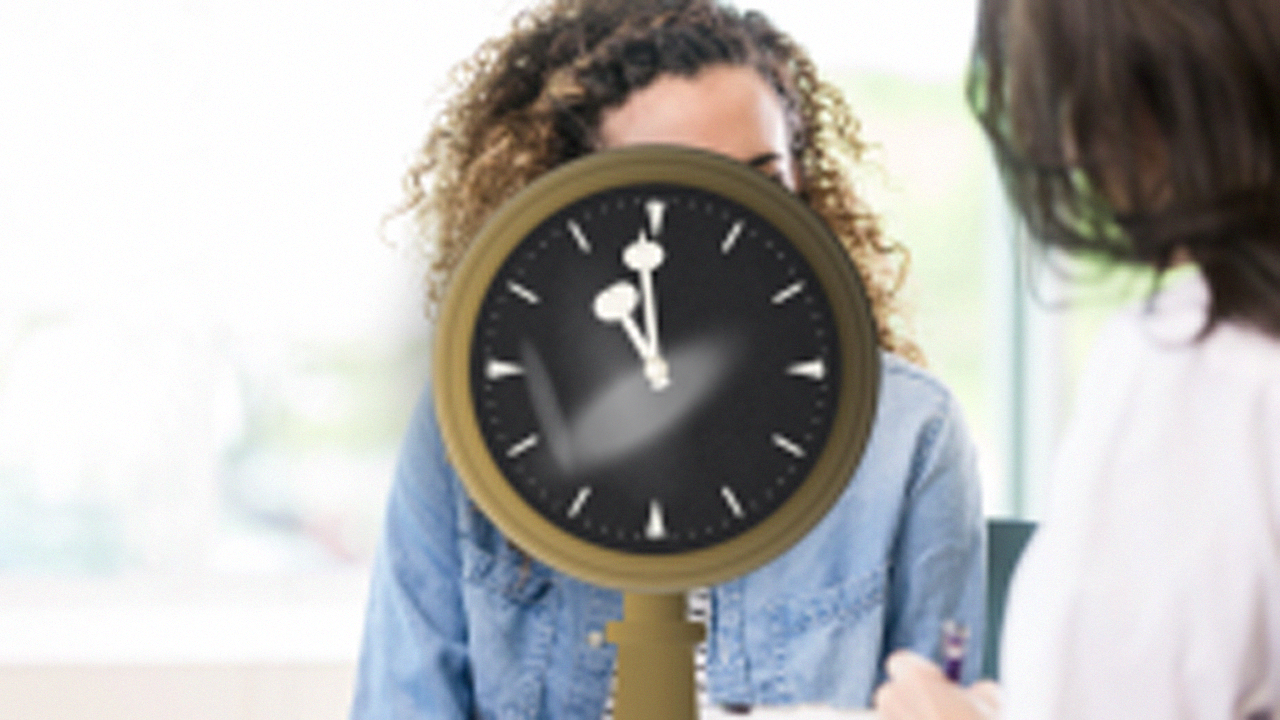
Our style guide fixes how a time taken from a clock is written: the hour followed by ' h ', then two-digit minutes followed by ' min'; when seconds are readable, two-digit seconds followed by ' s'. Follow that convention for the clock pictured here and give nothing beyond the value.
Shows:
10 h 59 min
